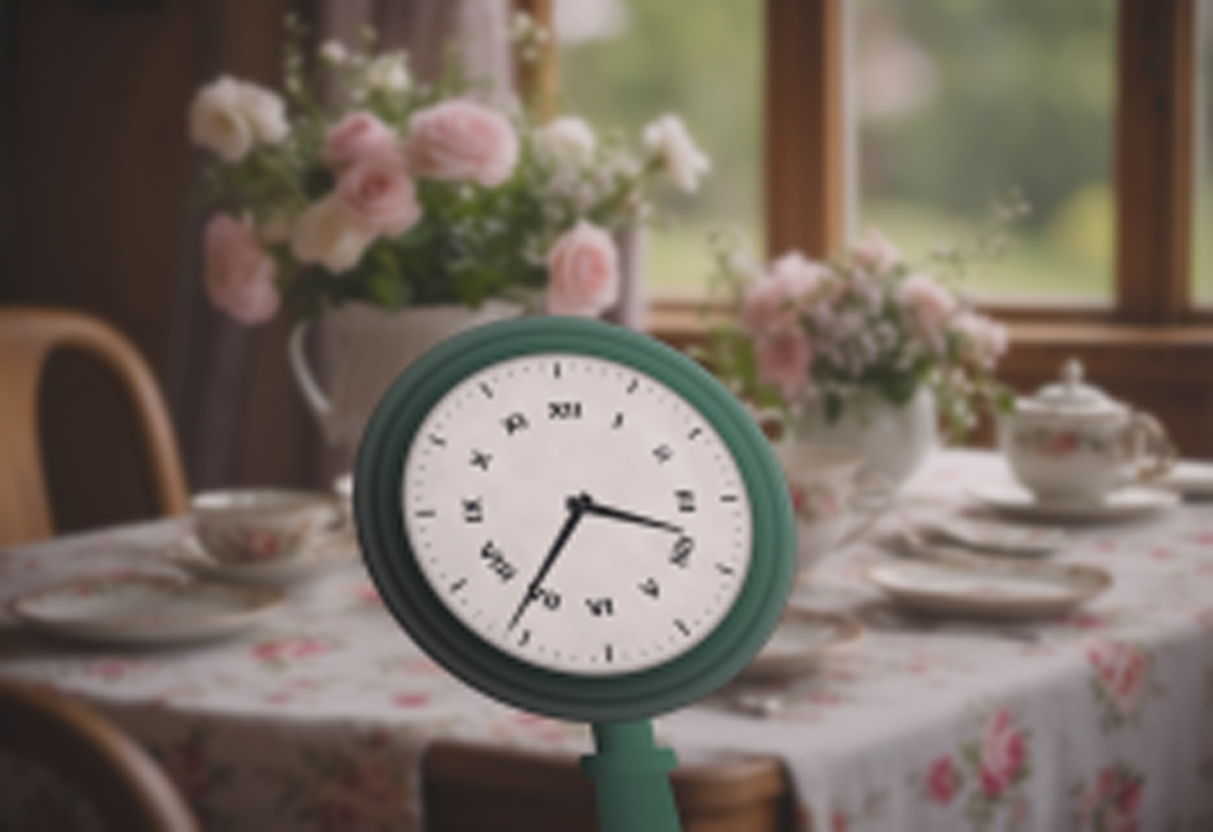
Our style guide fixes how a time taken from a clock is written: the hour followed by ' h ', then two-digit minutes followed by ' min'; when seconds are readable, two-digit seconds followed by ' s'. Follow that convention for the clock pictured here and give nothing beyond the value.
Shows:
3 h 36 min
